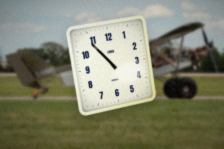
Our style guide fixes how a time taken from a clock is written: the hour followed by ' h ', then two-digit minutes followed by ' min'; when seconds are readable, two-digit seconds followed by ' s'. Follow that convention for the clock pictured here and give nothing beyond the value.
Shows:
10 h 54 min
